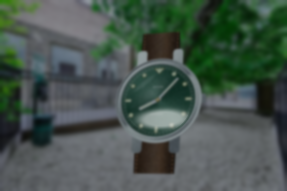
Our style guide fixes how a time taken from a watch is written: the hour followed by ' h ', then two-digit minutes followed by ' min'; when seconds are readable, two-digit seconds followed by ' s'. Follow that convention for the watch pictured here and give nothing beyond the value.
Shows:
8 h 07 min
